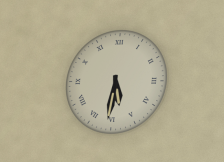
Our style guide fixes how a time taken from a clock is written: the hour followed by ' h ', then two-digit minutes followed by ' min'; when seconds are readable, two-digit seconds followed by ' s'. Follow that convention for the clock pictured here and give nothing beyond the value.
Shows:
5 h 31 min
